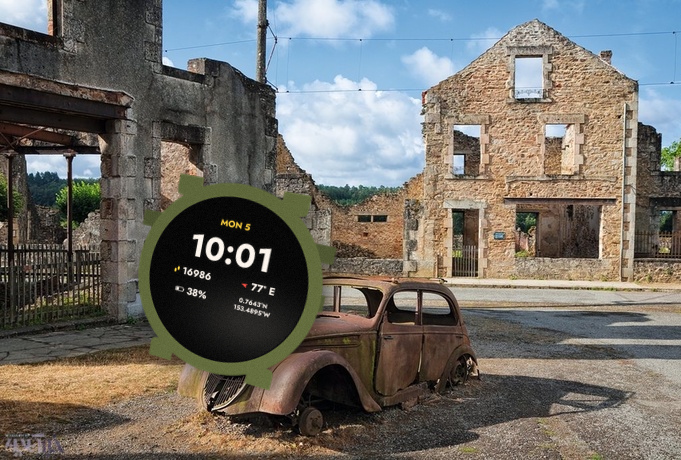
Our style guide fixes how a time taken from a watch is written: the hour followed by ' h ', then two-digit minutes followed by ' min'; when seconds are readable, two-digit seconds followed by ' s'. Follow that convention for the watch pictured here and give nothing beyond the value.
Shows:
10 h 01 min
